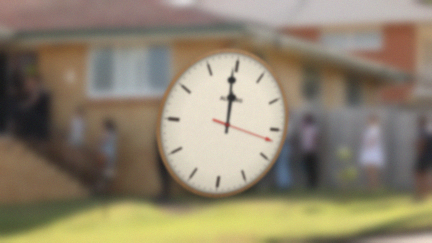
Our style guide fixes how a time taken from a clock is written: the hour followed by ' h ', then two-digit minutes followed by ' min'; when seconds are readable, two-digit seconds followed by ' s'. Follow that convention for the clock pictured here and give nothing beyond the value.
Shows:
11 h 59 min 17 s
